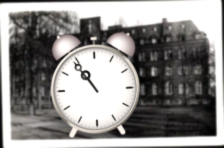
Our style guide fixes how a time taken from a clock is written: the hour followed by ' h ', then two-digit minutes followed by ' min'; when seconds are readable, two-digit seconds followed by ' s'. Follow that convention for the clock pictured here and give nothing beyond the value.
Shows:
10 h 54 min
